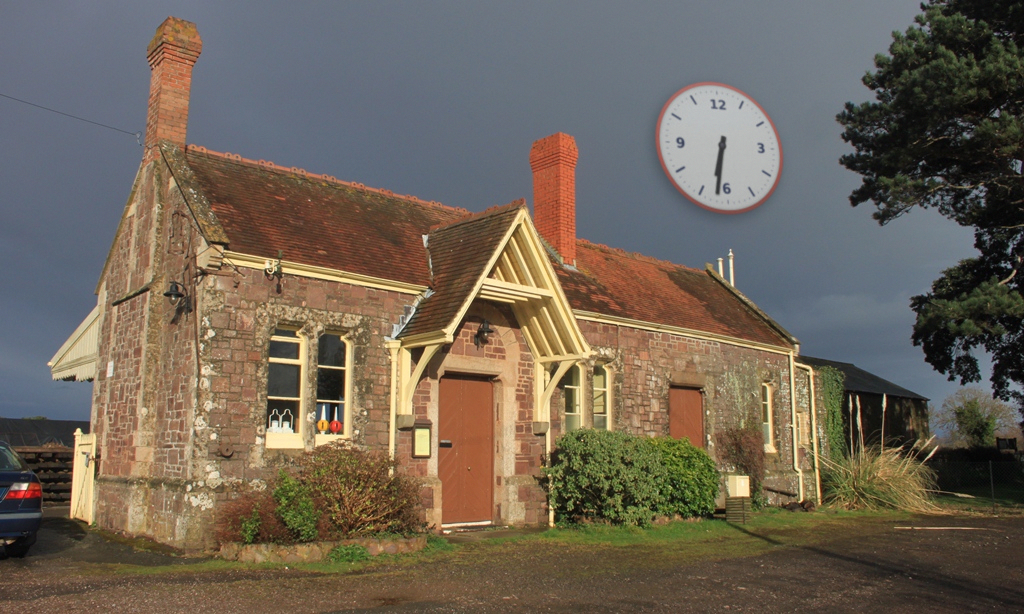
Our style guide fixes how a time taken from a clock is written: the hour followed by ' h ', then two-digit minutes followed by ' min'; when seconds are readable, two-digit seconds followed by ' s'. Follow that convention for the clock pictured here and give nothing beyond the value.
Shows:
6 h 32 min
